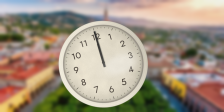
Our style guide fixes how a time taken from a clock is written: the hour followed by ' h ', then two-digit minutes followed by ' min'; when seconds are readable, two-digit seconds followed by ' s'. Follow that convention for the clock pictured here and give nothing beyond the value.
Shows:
12 h 00 min
